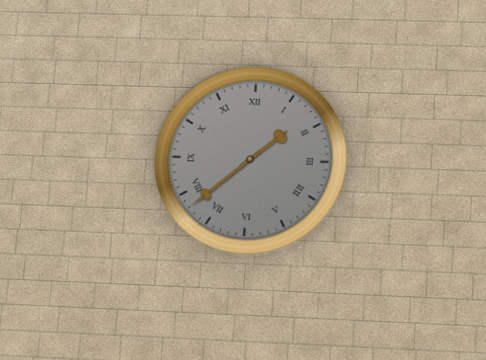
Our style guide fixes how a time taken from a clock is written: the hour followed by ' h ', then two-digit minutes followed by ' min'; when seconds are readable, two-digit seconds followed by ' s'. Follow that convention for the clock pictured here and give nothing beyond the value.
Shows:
1 h 38 min
